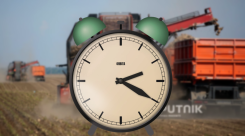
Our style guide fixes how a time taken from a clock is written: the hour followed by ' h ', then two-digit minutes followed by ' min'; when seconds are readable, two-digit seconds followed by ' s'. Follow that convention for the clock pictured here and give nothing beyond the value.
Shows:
2 h 20 min
